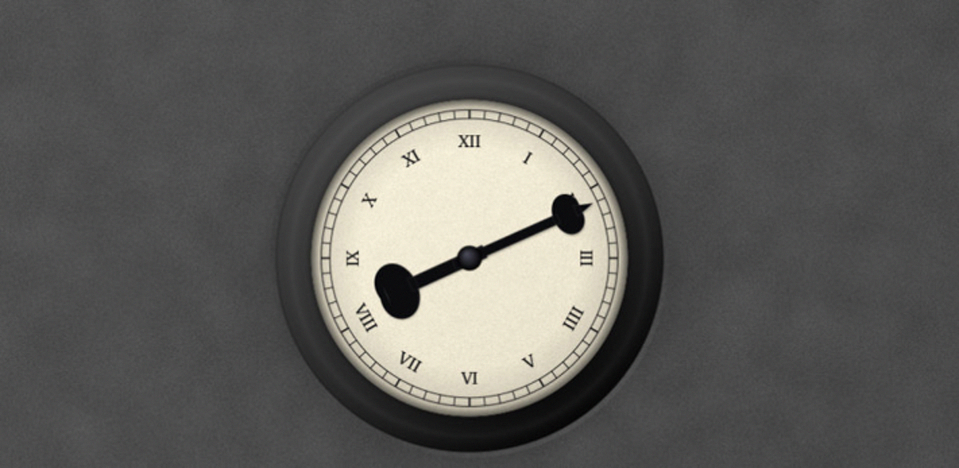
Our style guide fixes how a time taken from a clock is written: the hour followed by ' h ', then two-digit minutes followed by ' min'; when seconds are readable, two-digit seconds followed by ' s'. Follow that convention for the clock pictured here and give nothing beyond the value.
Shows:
8 h 11 min
